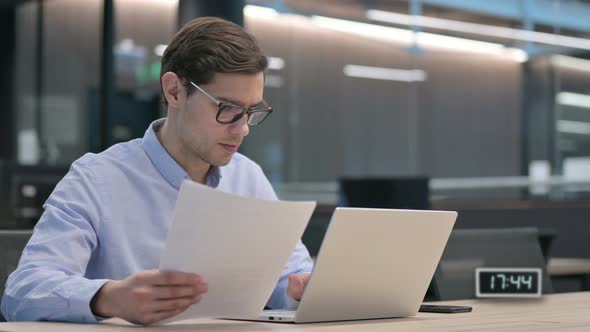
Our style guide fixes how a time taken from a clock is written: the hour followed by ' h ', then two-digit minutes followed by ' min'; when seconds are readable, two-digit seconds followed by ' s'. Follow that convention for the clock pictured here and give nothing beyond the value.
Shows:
17 h 44 min
